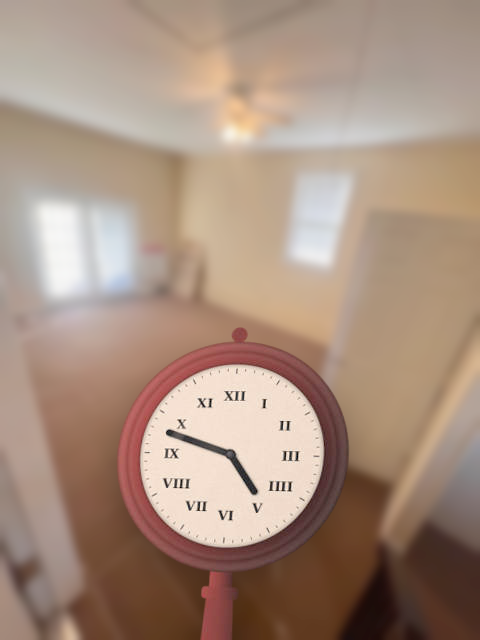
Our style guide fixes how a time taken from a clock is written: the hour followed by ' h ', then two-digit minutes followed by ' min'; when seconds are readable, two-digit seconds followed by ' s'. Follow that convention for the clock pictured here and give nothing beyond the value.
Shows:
4 h 48 min
